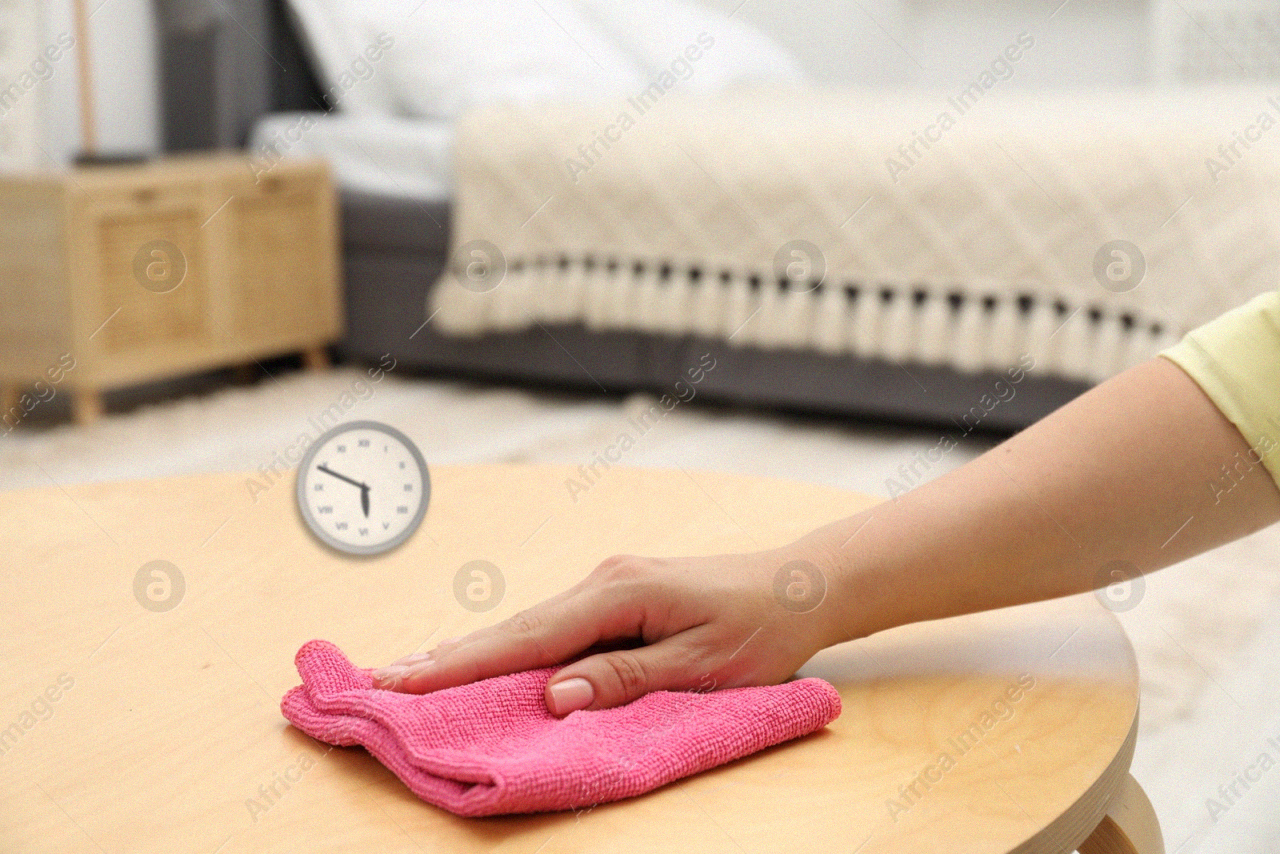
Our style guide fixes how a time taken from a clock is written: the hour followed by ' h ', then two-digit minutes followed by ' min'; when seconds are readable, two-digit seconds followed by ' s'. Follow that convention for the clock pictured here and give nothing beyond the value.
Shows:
5 h 49 min
